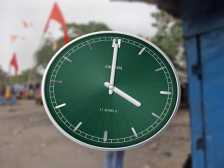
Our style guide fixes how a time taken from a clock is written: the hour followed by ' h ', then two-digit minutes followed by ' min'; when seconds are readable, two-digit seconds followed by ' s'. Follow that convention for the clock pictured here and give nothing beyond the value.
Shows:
4 h 00 min
